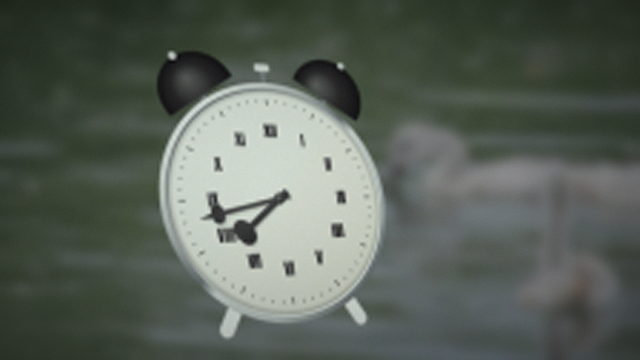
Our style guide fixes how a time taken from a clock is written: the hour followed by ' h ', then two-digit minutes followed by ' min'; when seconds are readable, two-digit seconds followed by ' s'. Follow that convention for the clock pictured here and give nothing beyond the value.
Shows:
7 h 43 min
